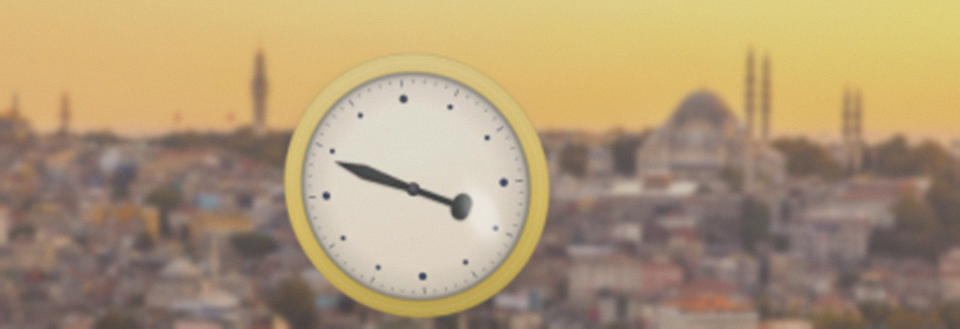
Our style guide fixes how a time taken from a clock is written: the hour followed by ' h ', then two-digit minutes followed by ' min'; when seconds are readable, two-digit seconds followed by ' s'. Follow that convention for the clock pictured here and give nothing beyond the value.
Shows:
3 h 49 min
